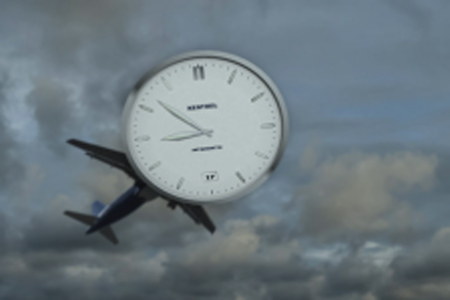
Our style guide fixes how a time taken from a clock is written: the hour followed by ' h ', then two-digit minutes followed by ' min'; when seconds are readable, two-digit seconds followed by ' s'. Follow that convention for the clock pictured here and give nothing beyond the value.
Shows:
8 h 52 min
